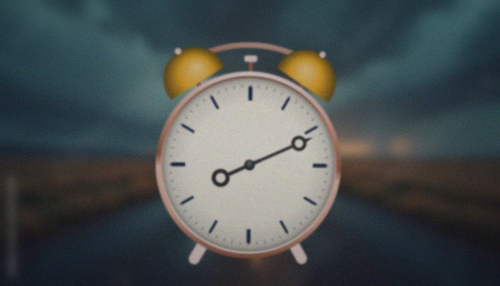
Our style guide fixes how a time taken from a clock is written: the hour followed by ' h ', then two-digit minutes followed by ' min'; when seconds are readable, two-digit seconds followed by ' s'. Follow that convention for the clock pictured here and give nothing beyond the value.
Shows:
8 h 11 min
